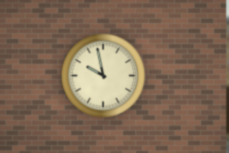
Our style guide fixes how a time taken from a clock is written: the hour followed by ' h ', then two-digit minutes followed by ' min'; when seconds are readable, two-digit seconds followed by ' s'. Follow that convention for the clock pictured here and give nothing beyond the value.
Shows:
9 h 58 min
